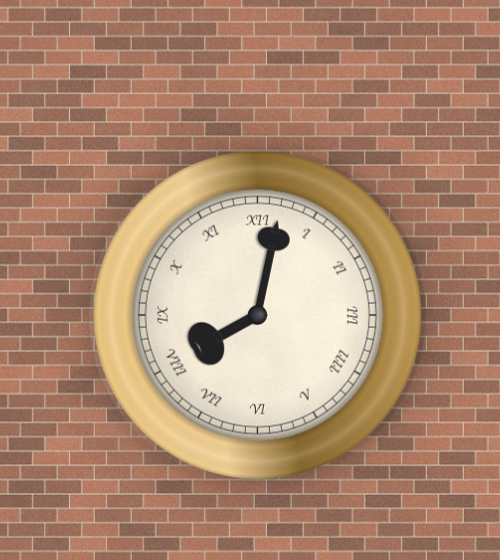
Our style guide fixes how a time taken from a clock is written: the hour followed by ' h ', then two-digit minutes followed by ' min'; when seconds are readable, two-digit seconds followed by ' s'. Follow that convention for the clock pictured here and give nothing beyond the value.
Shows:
8 h 02 min
